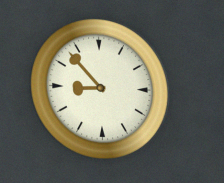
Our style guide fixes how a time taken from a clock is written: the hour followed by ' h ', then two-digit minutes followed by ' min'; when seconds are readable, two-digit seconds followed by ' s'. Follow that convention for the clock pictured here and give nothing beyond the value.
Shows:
8 h 53 min
